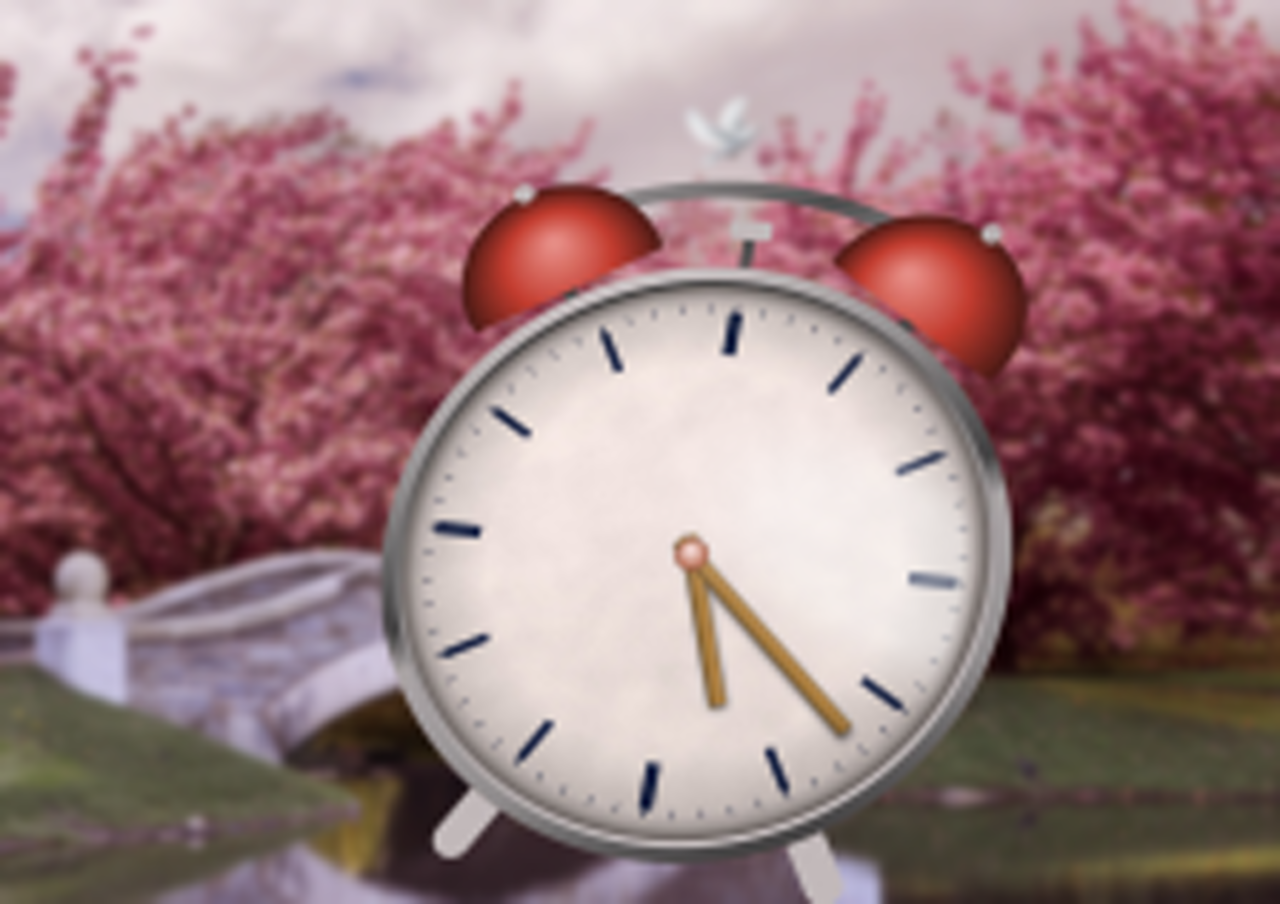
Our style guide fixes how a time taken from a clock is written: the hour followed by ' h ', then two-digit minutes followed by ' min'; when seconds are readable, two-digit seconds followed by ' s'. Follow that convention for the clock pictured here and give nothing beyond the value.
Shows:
5 h 22 min
